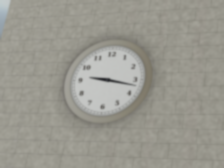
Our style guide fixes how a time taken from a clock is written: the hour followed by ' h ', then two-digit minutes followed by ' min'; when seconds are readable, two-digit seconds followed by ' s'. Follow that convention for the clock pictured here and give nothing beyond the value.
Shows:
9 h 17 min
